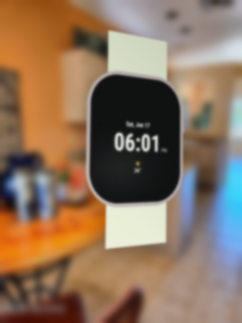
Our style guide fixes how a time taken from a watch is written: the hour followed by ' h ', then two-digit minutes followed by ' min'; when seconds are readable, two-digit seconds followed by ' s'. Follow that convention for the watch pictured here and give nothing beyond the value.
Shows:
6 h 01 min
